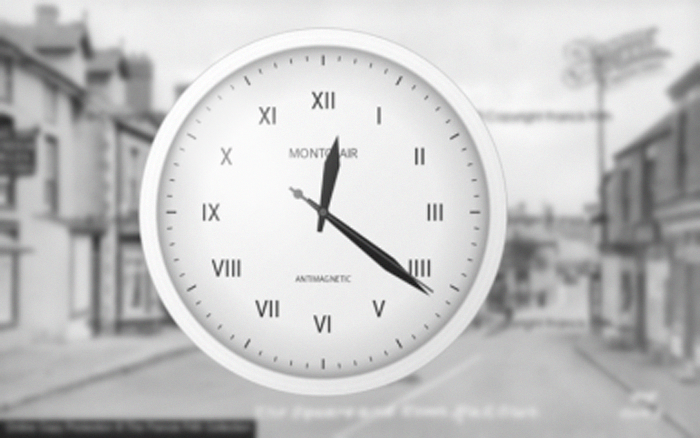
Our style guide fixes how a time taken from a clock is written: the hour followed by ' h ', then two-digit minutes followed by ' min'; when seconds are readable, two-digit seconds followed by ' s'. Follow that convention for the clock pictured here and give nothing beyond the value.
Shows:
12 h 21 min 21 s
